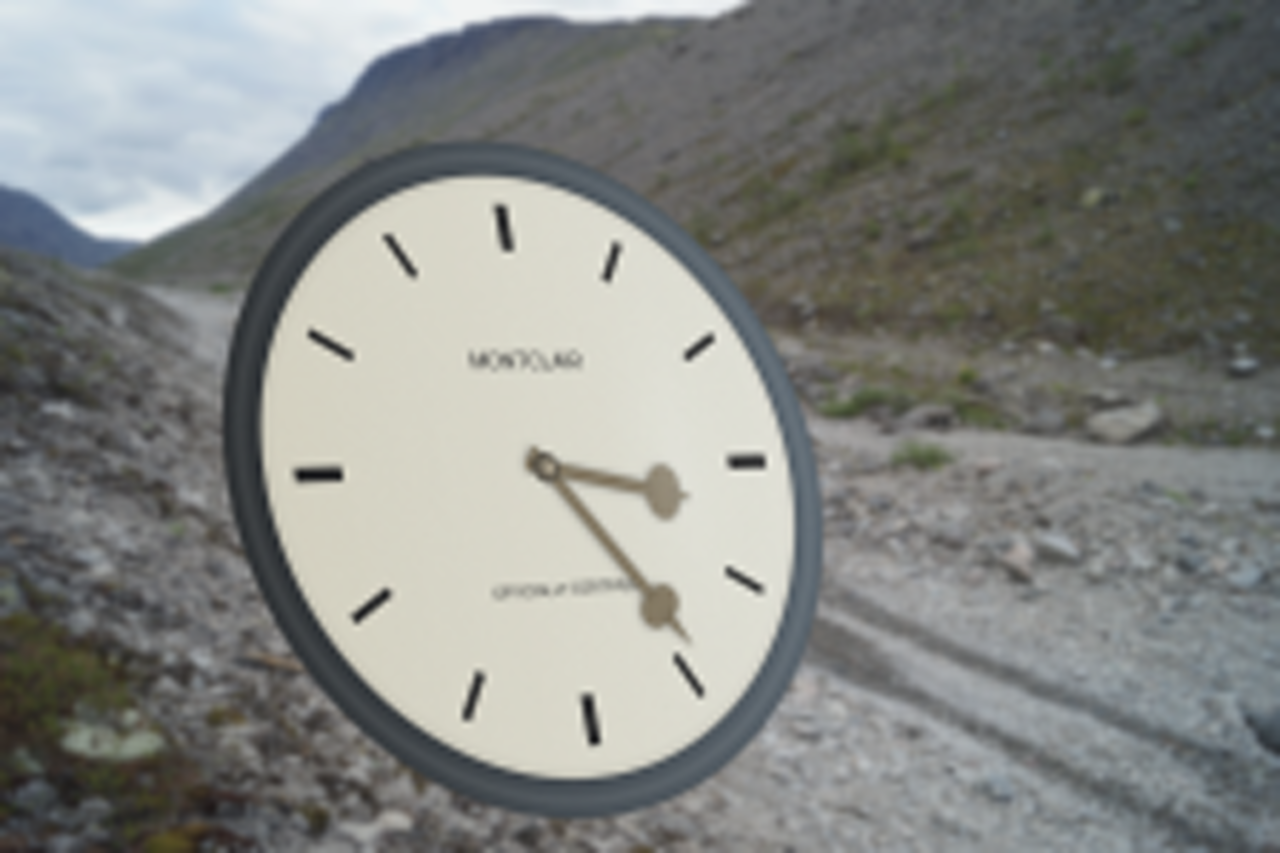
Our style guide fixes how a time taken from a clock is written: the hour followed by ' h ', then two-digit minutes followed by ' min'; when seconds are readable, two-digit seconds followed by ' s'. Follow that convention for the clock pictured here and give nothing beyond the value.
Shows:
3 h 24 min
